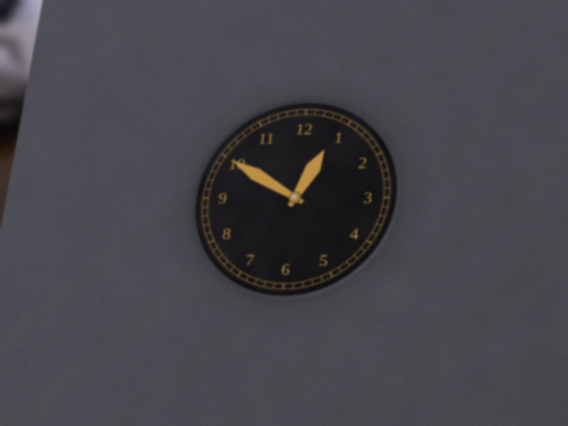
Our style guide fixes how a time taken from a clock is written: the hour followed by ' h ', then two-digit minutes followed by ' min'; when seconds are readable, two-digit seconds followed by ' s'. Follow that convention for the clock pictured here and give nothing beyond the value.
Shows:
12 h 50 min
